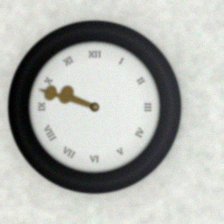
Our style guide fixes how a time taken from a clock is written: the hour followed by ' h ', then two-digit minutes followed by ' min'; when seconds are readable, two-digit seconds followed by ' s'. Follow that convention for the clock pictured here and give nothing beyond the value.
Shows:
9 h 48 min
